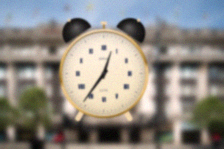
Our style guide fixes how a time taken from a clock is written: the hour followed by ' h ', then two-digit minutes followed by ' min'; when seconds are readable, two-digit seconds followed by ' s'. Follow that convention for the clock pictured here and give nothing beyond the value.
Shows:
12 h 36 min
